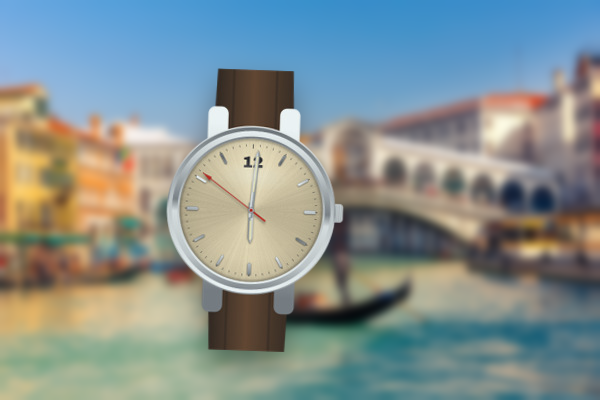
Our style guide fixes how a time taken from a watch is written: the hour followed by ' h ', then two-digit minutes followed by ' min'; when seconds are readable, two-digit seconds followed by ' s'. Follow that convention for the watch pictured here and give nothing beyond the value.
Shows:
6 h 00 min 51 s
